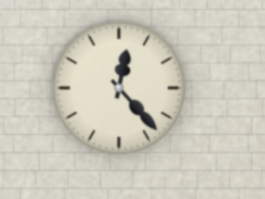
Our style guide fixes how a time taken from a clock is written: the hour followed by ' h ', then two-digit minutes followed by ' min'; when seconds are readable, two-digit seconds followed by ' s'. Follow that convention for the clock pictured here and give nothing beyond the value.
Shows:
12 h 23 min
